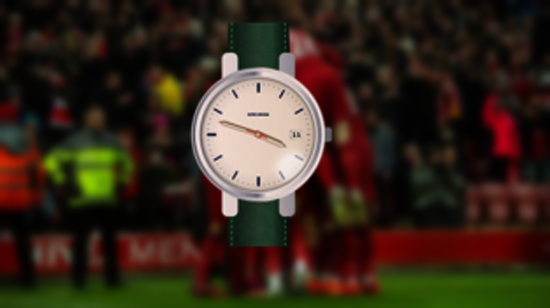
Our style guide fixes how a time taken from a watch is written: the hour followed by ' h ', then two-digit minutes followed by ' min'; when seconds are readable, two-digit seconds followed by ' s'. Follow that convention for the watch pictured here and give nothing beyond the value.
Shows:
3 h 48 min
